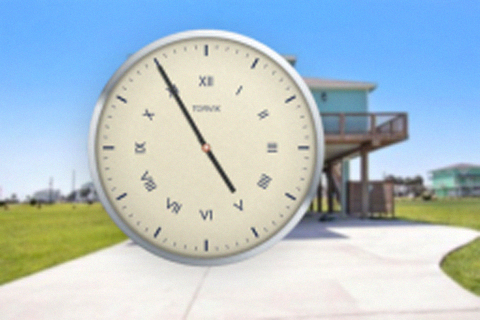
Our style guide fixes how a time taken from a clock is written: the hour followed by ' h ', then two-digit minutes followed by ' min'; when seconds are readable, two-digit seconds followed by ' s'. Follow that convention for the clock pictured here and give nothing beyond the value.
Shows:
4 h 55 min
